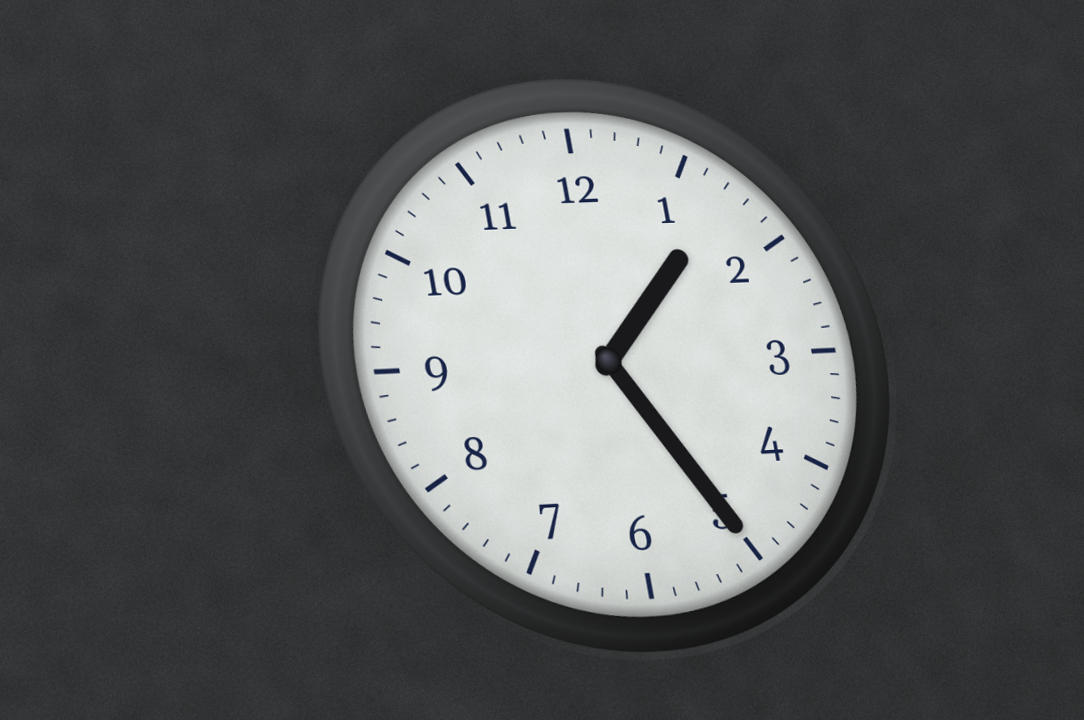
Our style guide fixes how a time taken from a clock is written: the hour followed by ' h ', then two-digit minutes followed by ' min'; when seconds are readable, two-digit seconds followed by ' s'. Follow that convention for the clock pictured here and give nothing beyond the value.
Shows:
1 h 25 min
